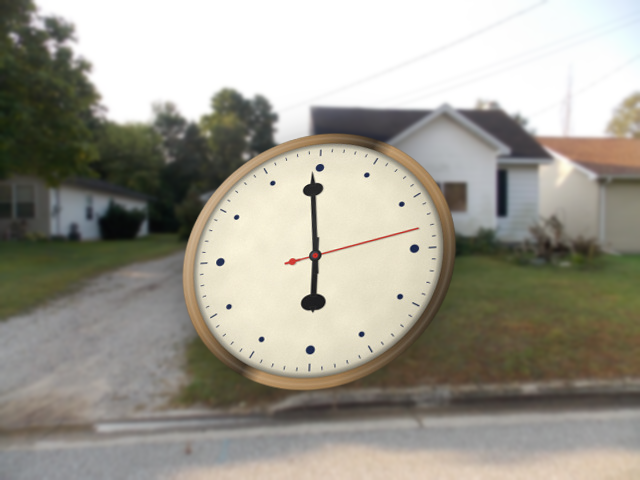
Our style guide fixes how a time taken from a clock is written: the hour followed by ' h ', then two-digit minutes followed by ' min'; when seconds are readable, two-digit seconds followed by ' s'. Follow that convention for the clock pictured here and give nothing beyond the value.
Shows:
5 h 59 min 13 s
